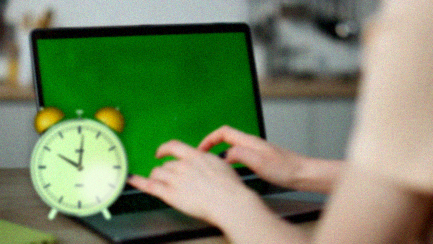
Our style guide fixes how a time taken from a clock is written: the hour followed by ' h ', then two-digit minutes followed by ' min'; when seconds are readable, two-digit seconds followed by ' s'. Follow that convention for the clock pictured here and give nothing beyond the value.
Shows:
10 h 01 min
